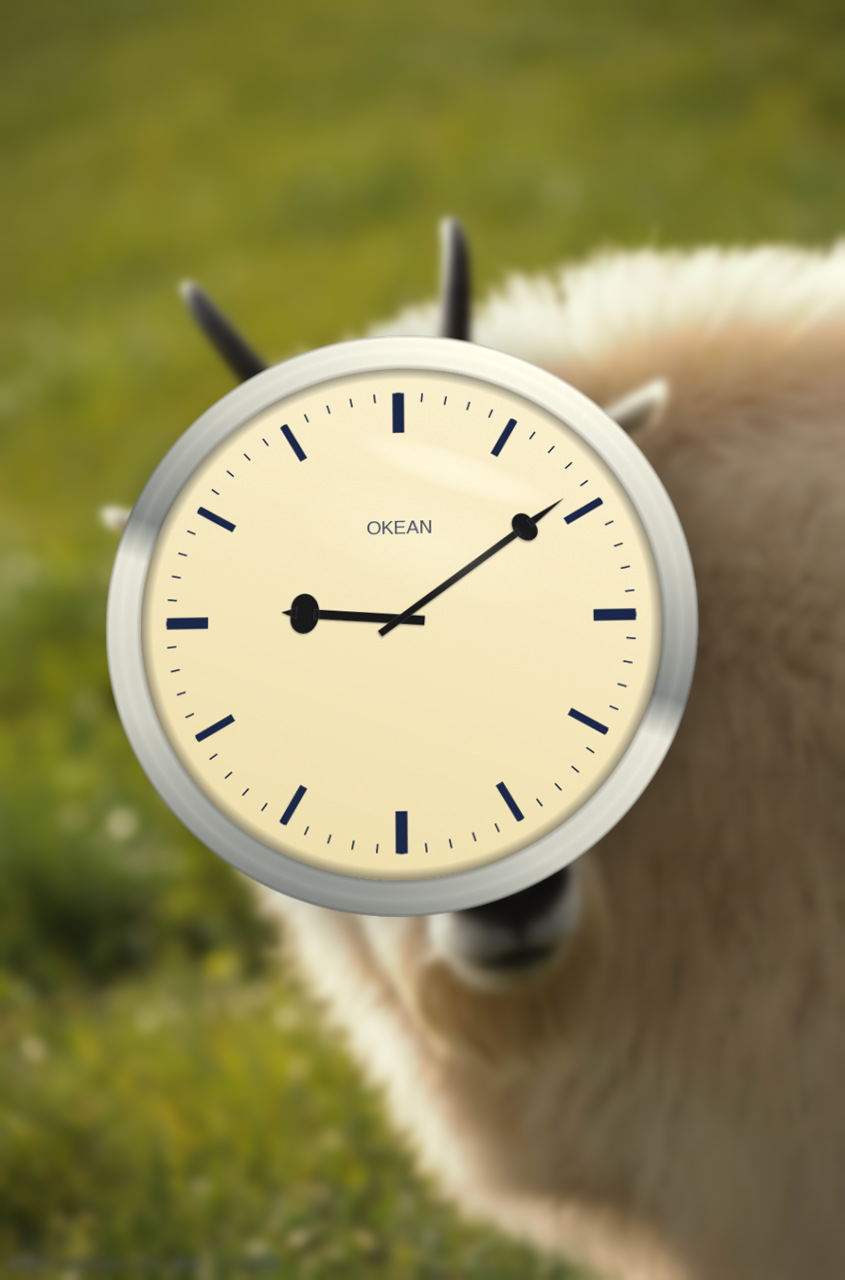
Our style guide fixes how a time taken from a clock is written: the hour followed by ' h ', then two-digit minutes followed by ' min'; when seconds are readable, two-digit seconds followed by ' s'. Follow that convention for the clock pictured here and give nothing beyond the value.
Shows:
9 h 09 min
